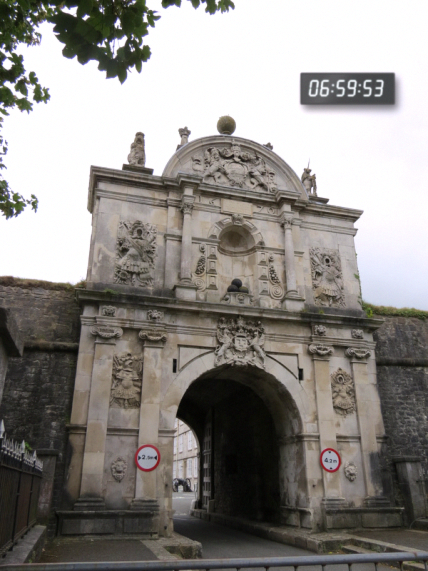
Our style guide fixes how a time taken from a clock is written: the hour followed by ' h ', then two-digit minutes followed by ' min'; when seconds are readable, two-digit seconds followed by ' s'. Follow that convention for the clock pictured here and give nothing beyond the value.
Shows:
6 h 59 min 53 s
